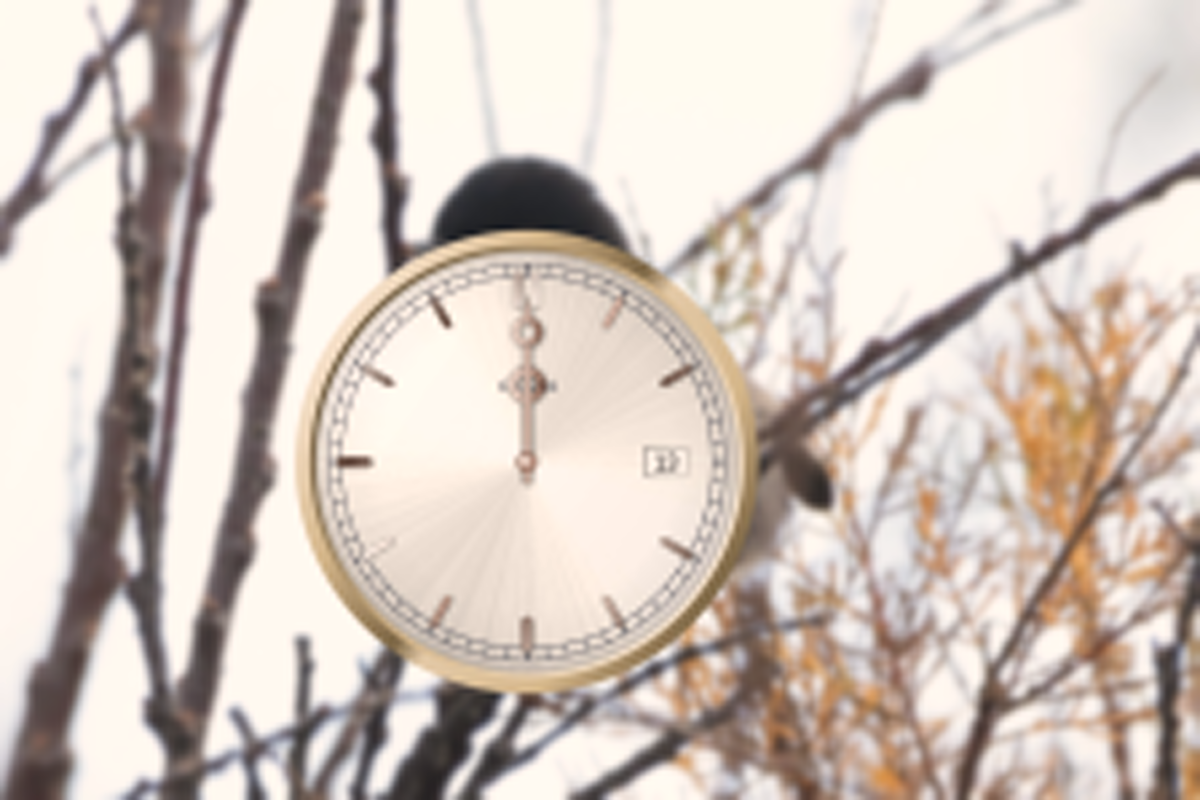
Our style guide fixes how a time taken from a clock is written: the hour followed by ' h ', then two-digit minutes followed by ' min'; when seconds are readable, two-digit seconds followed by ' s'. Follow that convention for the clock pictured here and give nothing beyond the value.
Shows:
12 h 00 min
